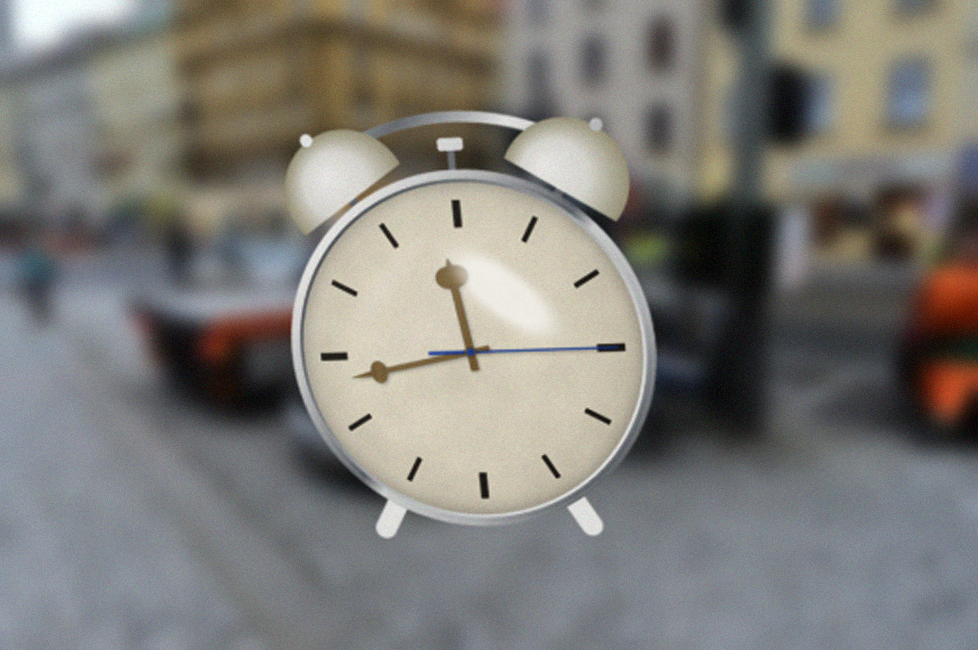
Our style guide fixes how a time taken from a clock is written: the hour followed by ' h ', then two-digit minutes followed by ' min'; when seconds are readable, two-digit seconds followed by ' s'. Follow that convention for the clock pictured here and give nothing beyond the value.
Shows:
11 h 43 min 15 s
